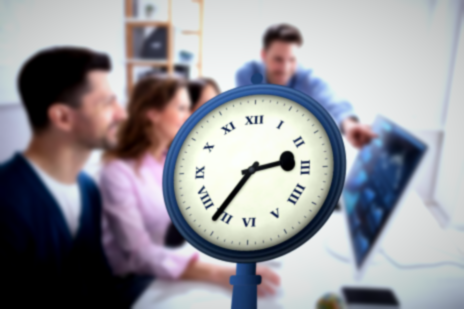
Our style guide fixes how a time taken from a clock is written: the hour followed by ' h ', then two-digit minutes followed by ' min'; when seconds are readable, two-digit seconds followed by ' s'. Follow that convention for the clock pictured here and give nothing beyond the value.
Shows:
2 h 36 min
